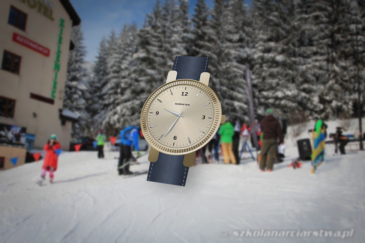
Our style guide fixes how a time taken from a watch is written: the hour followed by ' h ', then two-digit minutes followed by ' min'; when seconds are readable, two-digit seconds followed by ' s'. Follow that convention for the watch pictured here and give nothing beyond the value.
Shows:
9 h 34 min
